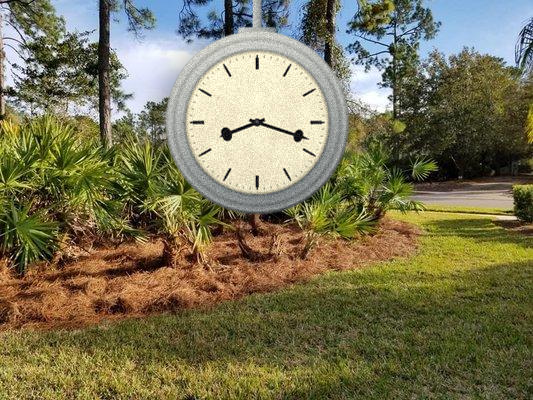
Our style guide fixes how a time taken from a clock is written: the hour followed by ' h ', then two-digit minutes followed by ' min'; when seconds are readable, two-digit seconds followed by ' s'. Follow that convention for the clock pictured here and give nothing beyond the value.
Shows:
8 h 18 min
